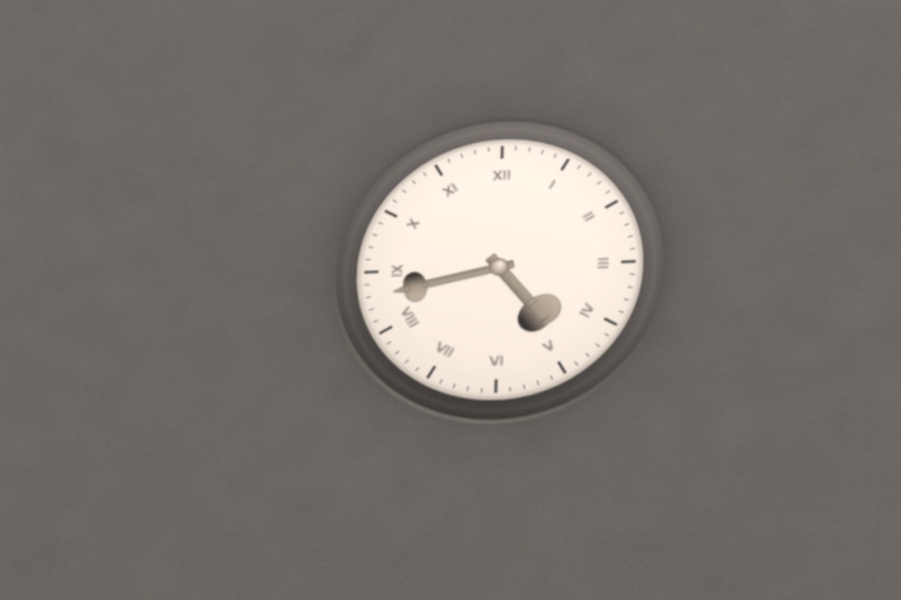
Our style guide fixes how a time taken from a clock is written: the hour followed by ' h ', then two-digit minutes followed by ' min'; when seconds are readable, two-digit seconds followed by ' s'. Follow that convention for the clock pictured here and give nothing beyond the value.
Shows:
4 h 43 min
